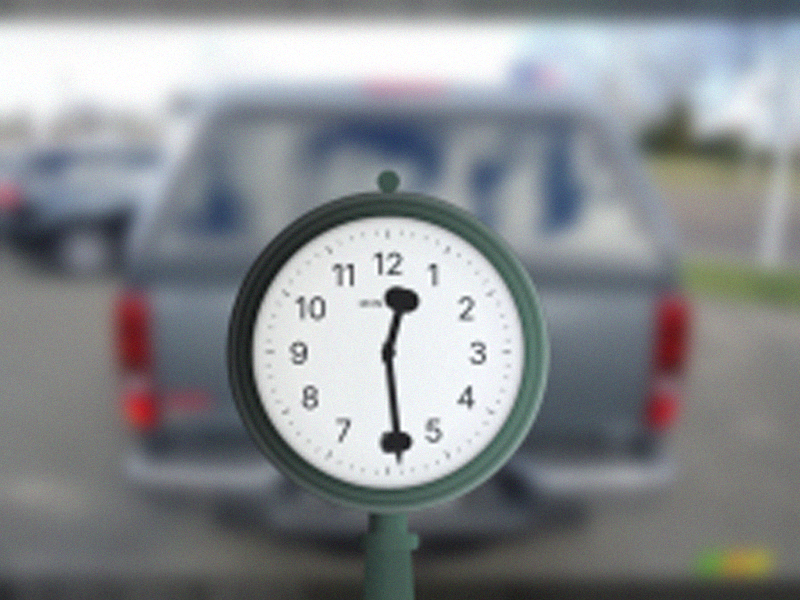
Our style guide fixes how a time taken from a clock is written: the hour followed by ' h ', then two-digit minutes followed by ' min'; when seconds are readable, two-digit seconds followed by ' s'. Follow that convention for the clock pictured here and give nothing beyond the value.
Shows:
12 h 29 min
